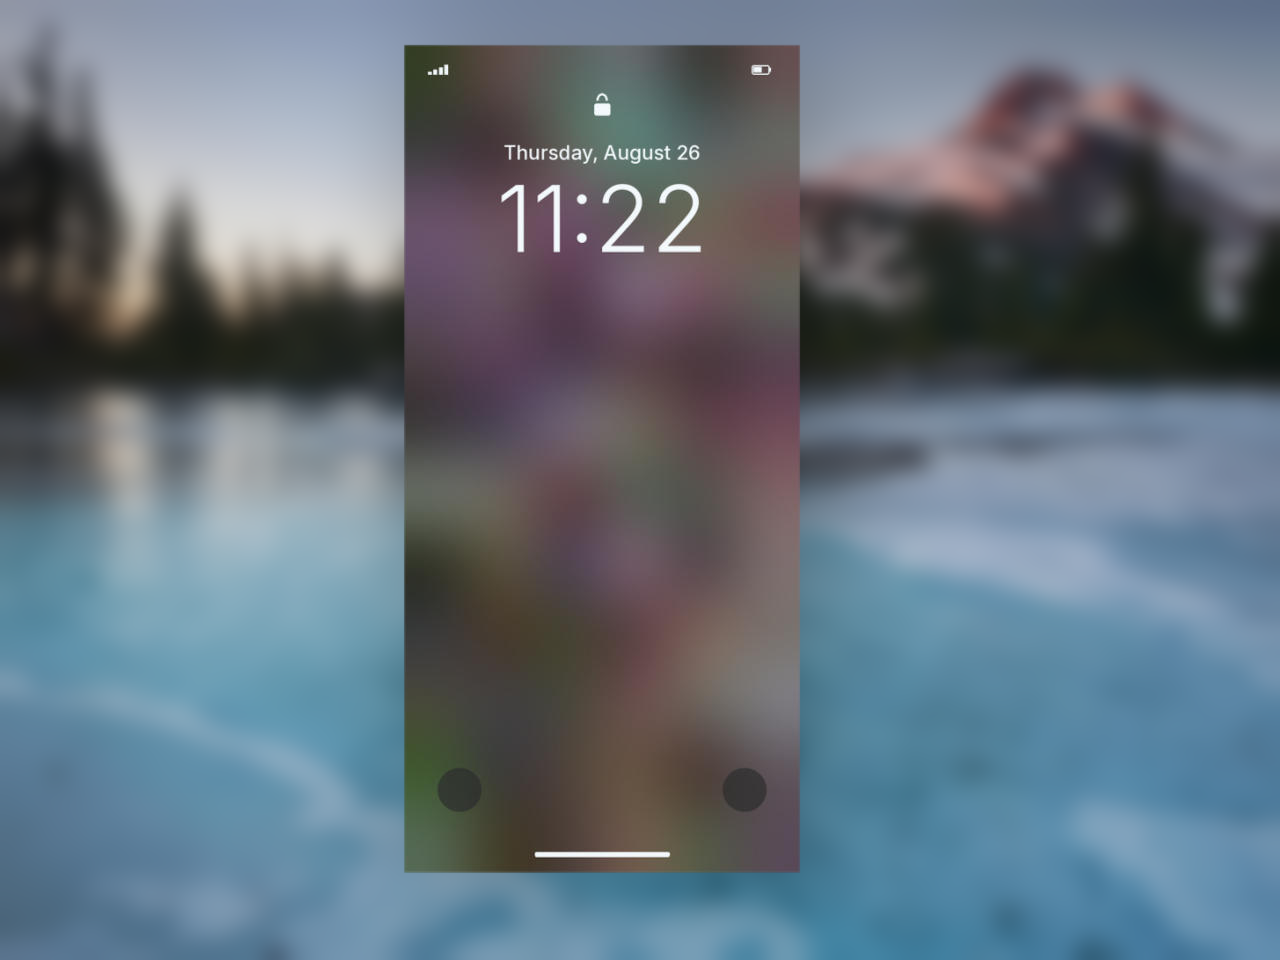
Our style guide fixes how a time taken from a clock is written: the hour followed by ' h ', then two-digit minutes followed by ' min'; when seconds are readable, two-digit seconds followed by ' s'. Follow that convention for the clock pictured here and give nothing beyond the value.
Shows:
11 h 22 min
